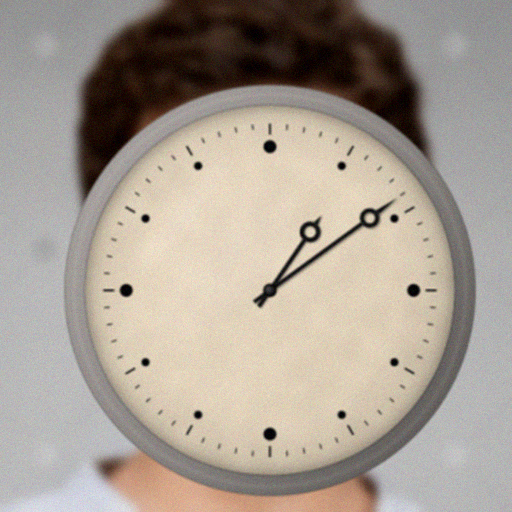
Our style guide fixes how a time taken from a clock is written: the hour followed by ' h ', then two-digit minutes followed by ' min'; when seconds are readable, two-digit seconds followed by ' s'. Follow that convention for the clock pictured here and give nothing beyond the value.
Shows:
1 h 09 min
